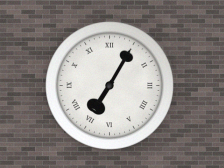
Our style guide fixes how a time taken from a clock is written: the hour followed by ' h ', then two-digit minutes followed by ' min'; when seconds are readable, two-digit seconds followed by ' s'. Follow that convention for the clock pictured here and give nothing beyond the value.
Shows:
7 h 05 min
